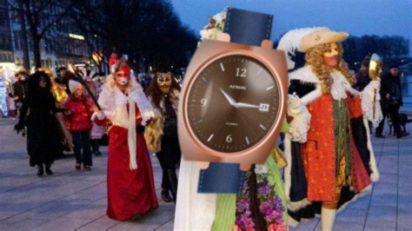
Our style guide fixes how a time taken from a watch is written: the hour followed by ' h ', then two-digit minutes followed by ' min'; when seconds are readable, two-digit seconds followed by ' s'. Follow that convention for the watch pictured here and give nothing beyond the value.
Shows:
10 h 15 min
